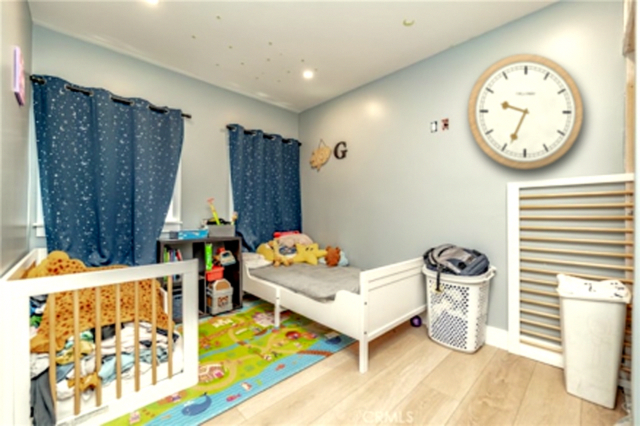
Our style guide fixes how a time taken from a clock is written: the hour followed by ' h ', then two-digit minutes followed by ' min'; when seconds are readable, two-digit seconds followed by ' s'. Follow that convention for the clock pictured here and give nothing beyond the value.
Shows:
9 h 34 min
